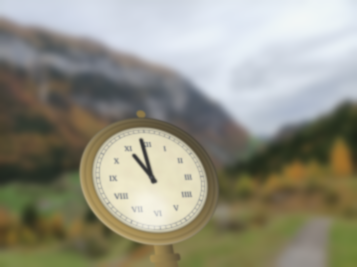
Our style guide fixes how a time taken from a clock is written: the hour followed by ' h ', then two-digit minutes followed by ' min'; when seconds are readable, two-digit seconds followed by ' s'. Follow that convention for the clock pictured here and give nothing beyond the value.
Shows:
10 h 59 min
